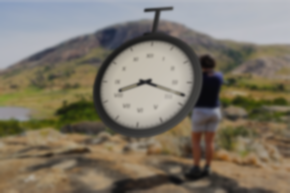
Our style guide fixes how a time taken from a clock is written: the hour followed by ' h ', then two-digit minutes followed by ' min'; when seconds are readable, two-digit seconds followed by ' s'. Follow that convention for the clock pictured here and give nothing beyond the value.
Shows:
8 h 18 min
